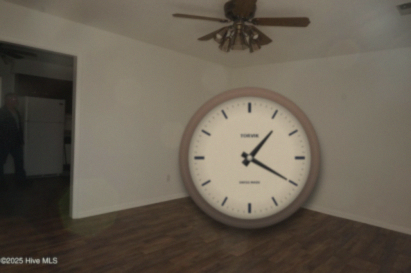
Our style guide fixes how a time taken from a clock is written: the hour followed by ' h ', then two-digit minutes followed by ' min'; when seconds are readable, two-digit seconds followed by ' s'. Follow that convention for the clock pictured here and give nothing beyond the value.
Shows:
1 h 20 min
